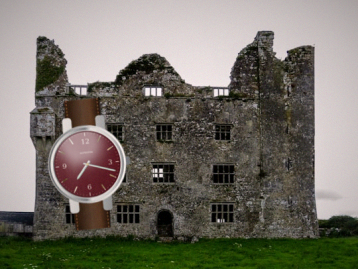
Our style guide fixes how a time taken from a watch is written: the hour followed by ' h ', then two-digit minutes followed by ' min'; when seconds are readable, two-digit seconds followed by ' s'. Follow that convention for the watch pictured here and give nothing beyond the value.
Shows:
7 h 18 min
